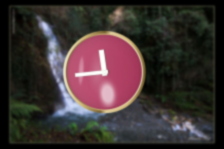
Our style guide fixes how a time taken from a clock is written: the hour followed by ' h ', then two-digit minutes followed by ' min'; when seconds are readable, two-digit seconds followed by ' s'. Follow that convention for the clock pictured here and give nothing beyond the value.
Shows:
11 h 44 min
